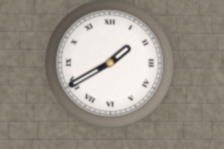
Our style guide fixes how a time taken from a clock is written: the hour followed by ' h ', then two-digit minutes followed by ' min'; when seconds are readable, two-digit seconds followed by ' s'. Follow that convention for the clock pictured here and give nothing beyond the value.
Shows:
1 h 40 min
